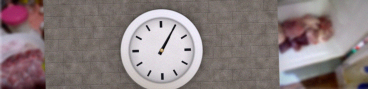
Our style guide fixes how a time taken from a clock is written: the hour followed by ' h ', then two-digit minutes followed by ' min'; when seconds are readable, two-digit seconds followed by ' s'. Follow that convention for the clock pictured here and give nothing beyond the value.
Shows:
1 h 05 min
